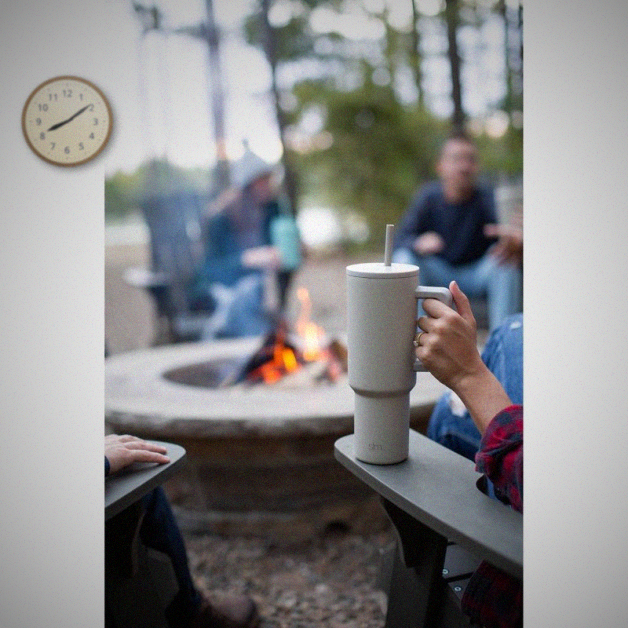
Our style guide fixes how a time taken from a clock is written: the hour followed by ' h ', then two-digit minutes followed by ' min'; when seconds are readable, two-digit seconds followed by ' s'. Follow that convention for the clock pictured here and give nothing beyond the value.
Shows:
8 h 09 min
